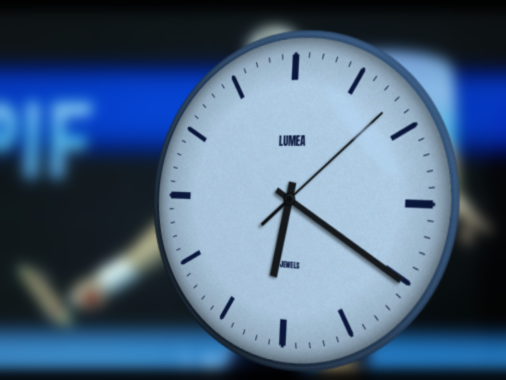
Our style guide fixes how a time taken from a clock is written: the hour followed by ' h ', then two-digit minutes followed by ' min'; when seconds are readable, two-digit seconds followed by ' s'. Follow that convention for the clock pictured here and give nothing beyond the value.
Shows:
6 h 20 min 08 s
